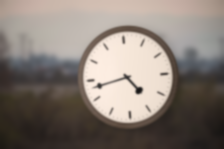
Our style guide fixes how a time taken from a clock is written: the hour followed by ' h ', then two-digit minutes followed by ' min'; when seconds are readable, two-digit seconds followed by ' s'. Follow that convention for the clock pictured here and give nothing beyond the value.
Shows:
4 h 43 min
